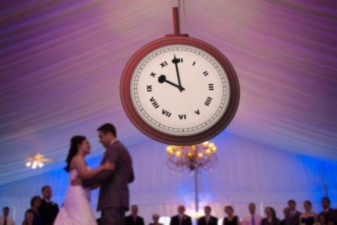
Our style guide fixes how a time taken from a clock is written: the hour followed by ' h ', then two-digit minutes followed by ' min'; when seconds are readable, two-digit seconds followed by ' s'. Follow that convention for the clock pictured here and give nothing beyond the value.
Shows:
9 h 59 min
